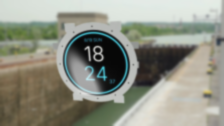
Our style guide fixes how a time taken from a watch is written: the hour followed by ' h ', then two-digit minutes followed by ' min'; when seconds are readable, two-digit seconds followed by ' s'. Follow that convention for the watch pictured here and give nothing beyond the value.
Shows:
18 h 24 min
